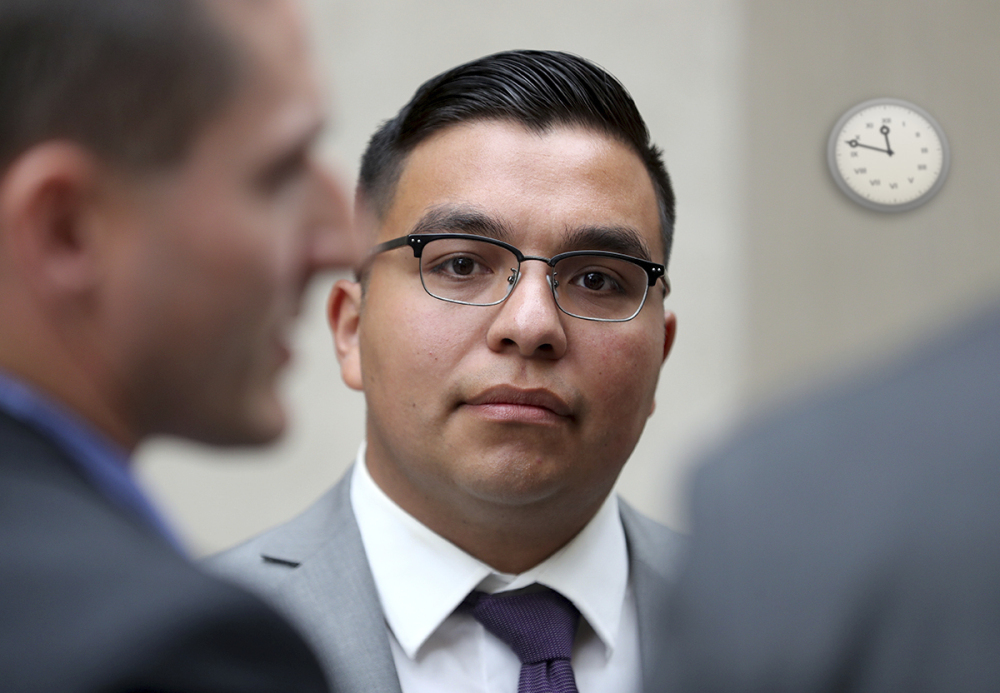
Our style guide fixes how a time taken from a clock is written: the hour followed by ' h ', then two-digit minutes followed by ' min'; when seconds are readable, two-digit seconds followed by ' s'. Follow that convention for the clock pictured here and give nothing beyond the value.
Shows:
11 h 48 min
